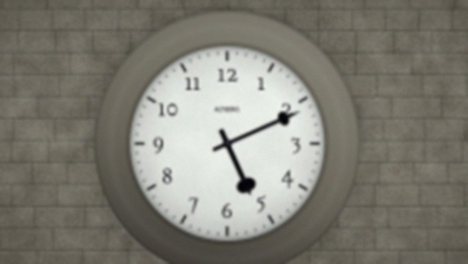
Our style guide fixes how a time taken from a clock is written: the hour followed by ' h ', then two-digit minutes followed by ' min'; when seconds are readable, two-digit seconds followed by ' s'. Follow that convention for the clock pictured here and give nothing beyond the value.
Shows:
5 h 11 min
